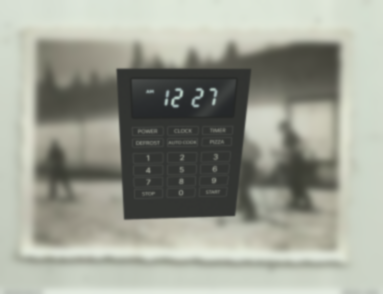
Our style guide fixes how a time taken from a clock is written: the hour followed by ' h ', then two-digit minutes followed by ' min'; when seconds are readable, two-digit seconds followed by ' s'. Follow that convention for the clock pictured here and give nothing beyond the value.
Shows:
12 h 27 min
